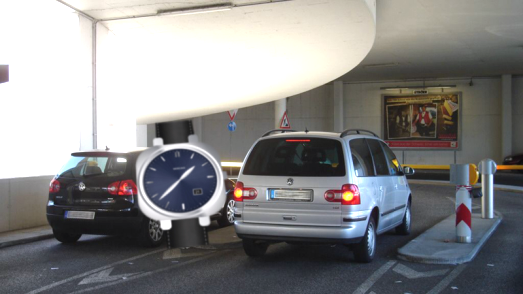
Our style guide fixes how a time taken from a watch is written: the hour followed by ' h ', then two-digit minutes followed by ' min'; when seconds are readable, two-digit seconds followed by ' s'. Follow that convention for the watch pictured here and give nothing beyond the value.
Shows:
1 h 38 min
